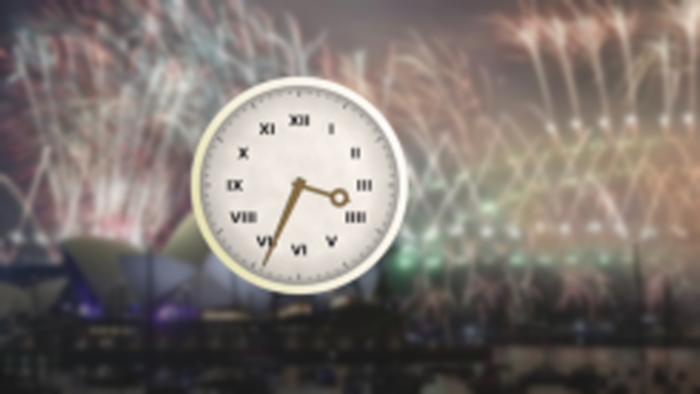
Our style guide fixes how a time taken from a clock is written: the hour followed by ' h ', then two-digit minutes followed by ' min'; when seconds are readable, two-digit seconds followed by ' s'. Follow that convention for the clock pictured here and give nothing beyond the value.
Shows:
3 h 34 min
